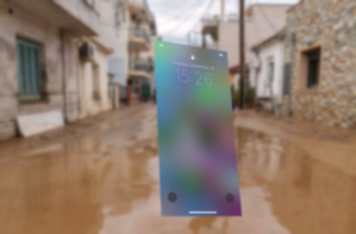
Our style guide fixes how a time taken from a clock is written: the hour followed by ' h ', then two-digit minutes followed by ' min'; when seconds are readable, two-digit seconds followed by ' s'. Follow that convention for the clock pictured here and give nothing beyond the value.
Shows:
15 h 26 min
